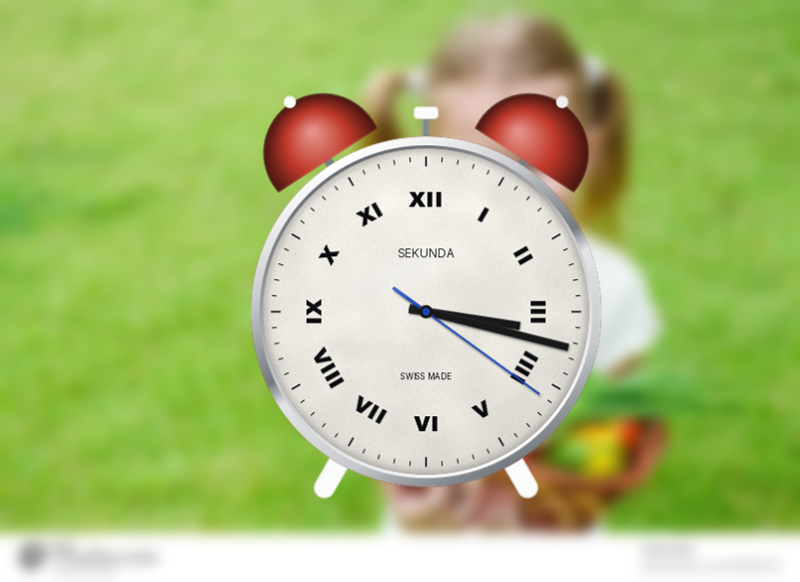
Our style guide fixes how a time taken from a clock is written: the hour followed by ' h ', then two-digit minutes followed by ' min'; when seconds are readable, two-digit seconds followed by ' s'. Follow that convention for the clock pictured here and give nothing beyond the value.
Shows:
3 h 17 min 21 s
